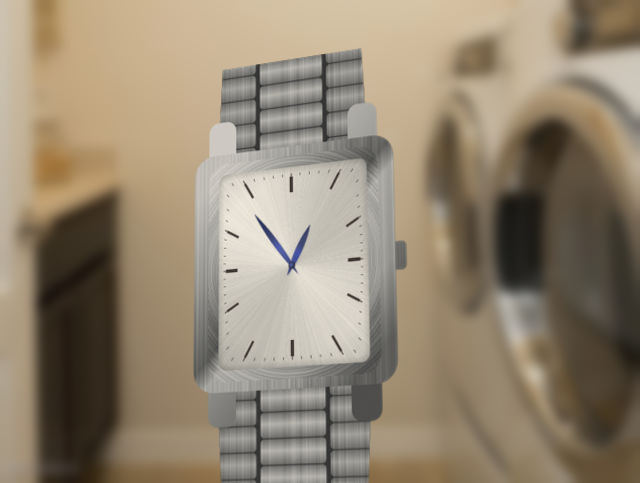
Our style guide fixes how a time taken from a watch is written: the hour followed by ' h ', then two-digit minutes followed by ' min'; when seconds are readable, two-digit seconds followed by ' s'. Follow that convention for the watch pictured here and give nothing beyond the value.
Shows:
12 h 54 min
